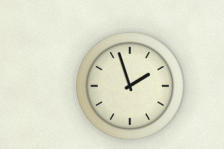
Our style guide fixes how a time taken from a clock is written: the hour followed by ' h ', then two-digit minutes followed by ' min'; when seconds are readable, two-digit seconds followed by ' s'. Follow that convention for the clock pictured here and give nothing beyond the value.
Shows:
1 h 57 min
